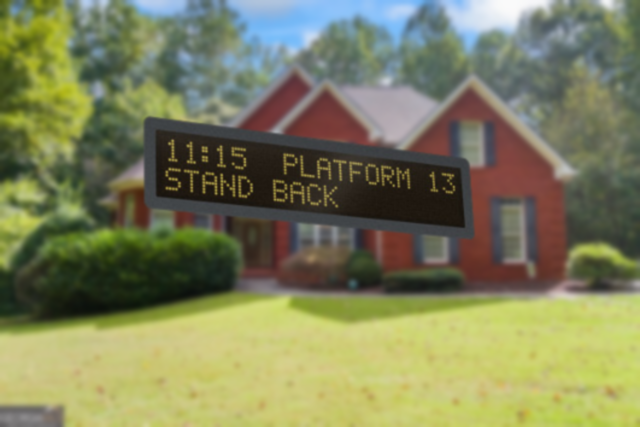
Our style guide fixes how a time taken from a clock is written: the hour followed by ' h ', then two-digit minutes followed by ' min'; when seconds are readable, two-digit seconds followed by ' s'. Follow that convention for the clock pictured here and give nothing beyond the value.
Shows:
11 h 15 min
